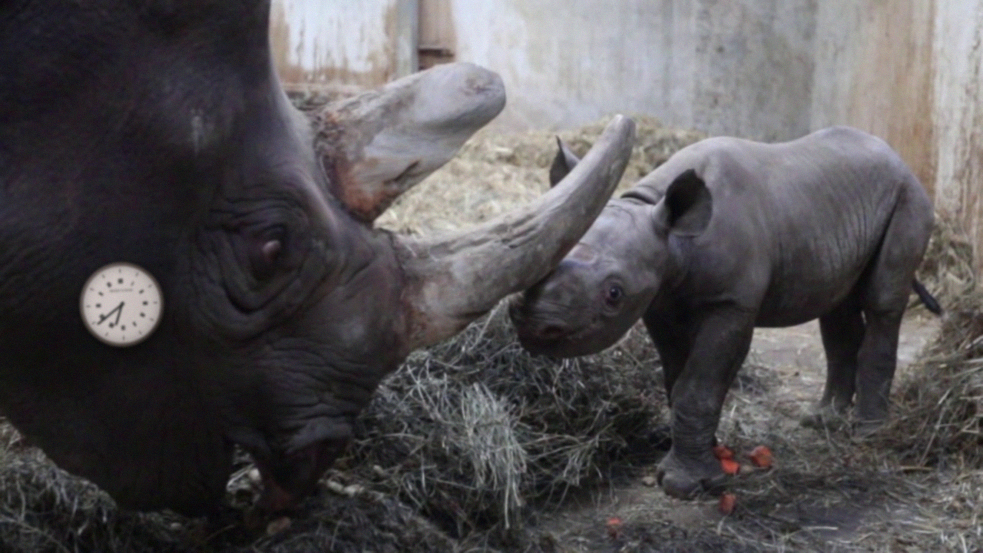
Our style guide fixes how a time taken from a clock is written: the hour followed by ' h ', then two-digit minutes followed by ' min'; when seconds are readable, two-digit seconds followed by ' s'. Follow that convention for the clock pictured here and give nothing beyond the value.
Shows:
6 h 39 min
